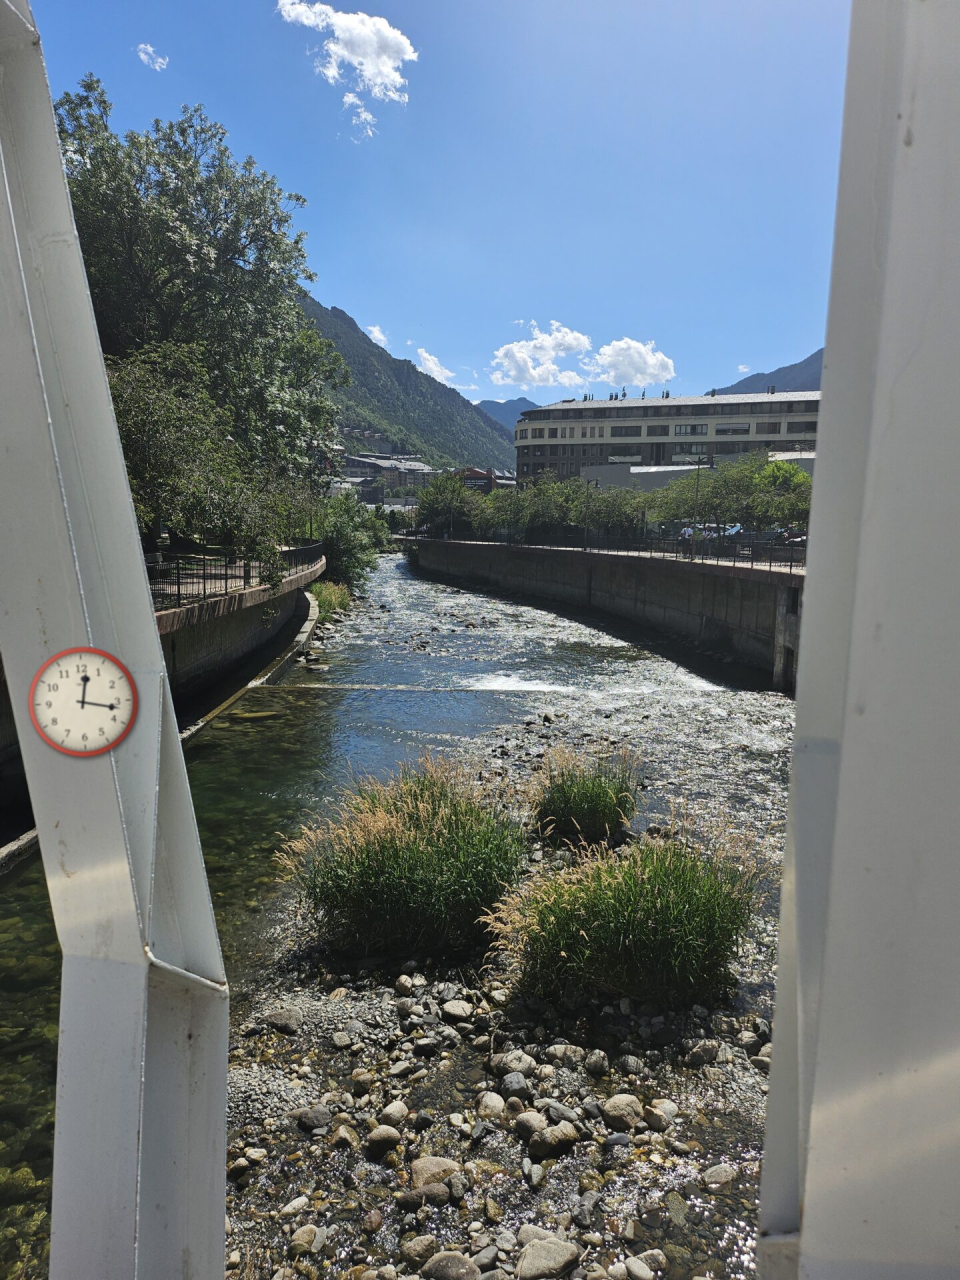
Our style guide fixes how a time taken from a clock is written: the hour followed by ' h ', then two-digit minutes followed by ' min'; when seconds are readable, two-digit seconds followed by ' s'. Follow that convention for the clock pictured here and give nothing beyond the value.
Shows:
12 h 17 min
